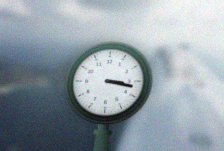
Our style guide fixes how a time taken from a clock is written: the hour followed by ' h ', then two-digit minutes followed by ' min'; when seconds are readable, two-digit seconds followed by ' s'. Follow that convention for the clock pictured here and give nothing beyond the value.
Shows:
3 h 17 min
